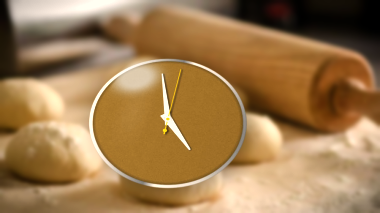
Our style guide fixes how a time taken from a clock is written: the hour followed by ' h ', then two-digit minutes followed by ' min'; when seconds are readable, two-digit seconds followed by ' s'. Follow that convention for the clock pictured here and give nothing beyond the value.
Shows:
4 h 59 min 02 s
